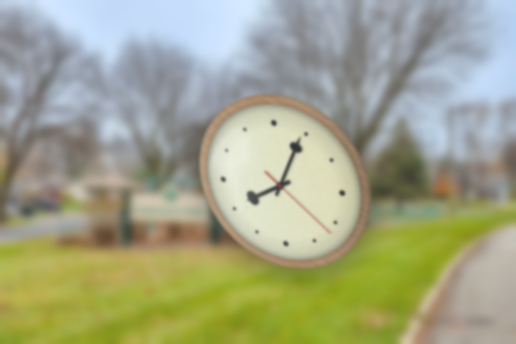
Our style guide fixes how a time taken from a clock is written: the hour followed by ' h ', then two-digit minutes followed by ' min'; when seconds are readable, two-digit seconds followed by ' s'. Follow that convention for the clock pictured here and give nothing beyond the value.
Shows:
8 h 04 min 22 s
